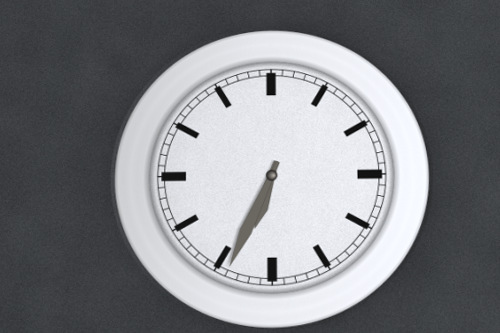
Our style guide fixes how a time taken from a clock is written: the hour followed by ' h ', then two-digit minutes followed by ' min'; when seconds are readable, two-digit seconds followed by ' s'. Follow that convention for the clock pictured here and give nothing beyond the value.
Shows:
6 h 34 min
